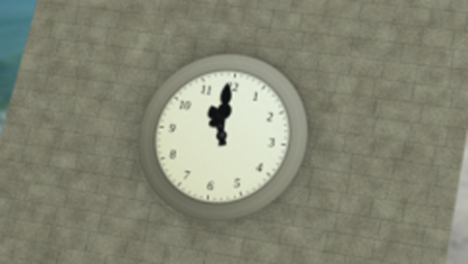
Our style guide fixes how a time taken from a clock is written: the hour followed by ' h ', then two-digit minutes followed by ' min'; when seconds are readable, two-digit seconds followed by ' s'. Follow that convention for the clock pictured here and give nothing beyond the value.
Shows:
10 h 59 min
